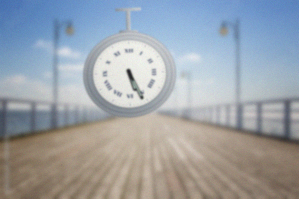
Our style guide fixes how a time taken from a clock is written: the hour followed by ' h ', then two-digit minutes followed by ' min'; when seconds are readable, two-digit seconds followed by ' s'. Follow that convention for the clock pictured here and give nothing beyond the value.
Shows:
5 h 26 min
